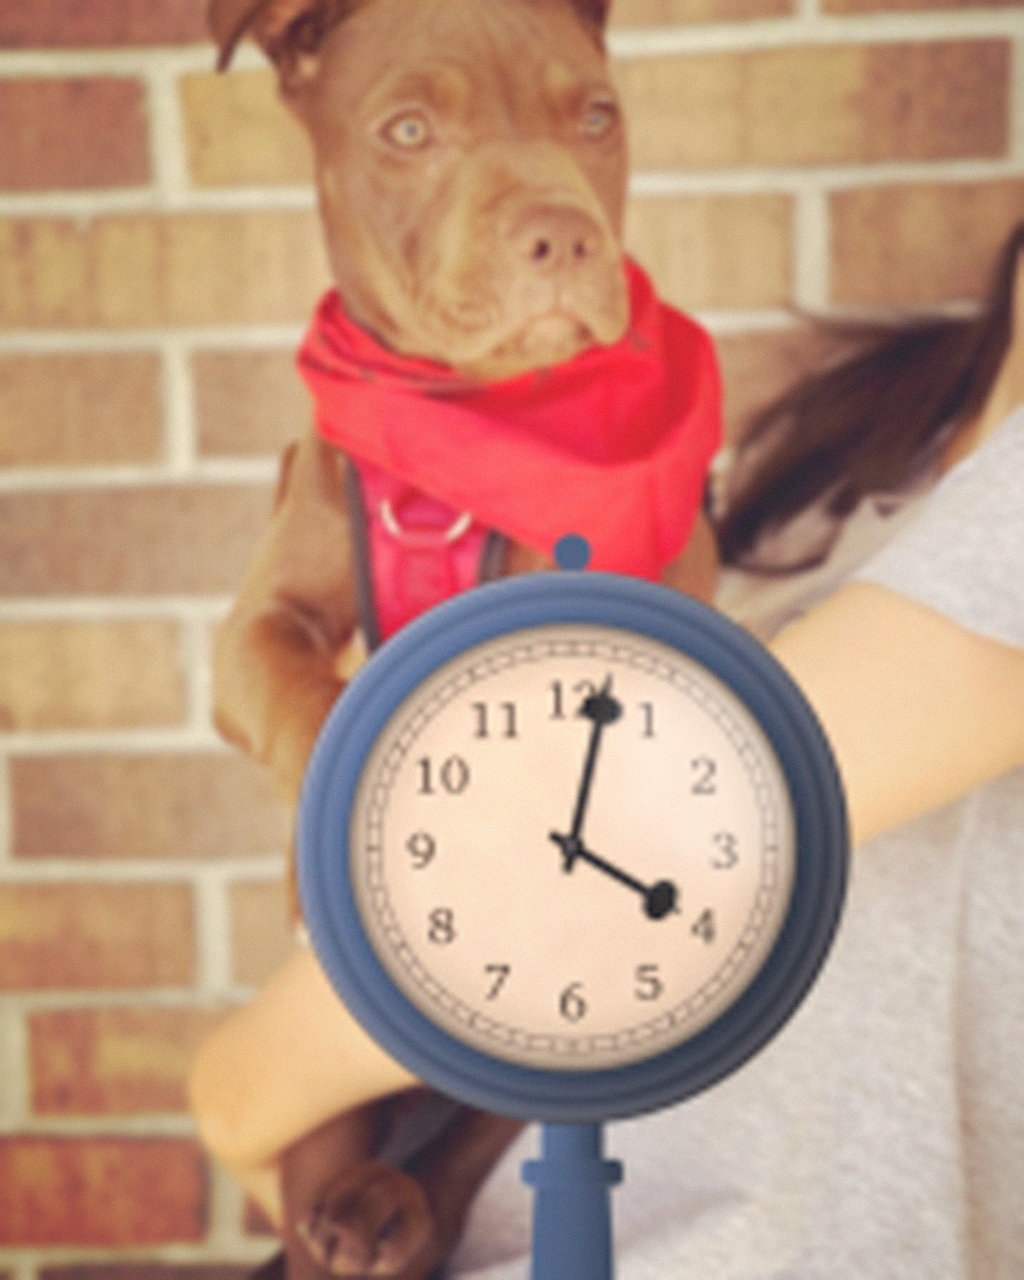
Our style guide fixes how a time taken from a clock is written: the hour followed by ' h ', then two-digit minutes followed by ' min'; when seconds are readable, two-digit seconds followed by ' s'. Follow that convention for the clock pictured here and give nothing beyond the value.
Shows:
4 h 02 min
